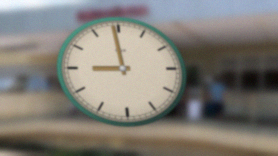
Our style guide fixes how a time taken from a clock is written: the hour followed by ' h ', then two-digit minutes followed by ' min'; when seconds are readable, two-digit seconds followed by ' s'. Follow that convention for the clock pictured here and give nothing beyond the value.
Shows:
8 h 59 min
